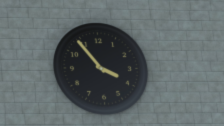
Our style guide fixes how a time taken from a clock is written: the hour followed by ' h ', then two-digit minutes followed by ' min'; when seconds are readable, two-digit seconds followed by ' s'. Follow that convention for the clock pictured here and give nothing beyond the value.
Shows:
3 h 54 min
